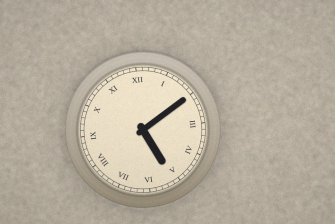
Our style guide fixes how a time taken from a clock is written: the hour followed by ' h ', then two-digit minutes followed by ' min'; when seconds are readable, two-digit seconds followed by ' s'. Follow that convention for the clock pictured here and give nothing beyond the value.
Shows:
5 h 10 min
